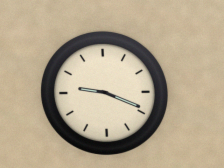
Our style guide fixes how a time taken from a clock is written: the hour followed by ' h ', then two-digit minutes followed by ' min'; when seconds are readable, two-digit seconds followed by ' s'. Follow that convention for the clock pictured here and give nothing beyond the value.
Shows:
9 h 19 min
